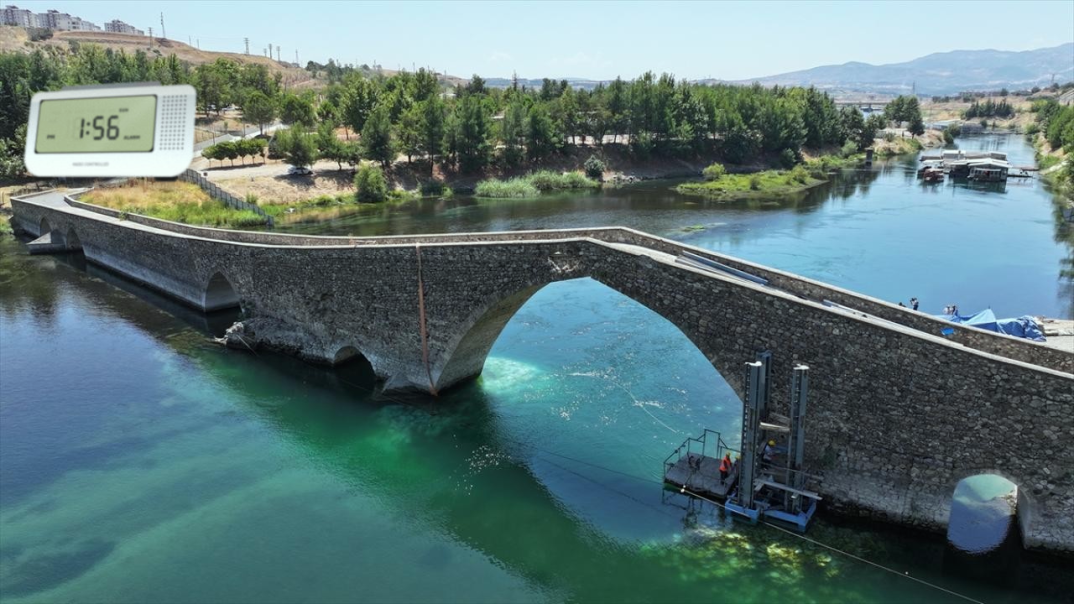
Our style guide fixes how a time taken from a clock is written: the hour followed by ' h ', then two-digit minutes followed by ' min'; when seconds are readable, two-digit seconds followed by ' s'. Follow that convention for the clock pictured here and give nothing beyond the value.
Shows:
1 h 56 min
